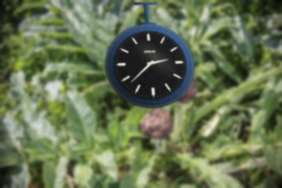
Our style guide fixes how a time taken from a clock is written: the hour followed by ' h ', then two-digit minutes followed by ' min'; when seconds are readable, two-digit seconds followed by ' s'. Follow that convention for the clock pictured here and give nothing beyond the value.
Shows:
2 h 38 min
